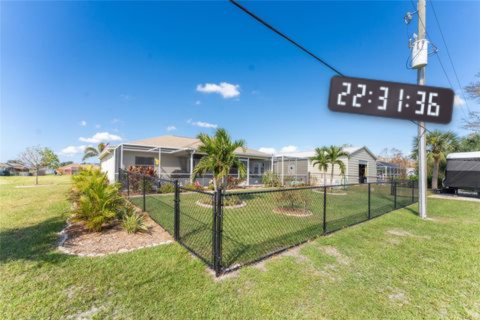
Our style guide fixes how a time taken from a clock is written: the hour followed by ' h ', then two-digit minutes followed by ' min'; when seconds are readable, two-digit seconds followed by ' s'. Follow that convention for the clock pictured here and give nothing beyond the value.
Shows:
22 h 31 min 36 s
